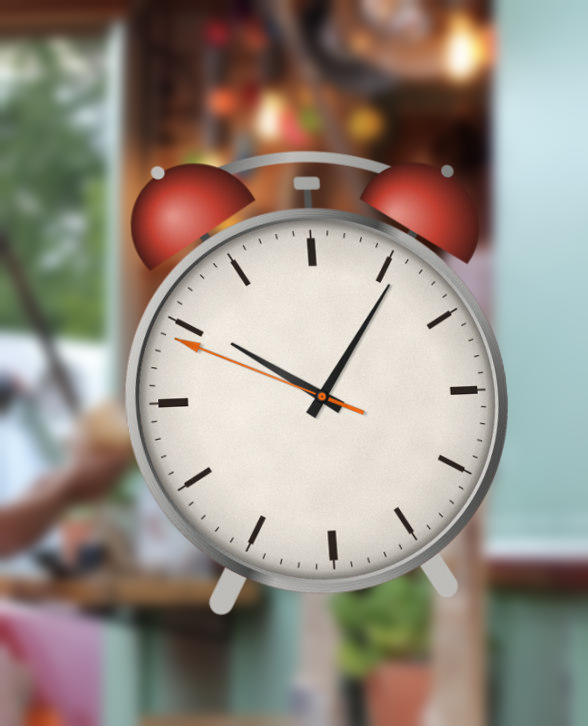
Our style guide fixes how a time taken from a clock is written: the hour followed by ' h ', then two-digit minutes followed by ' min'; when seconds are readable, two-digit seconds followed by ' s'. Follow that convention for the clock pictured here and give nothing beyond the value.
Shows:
10 h 05 min 49 s
